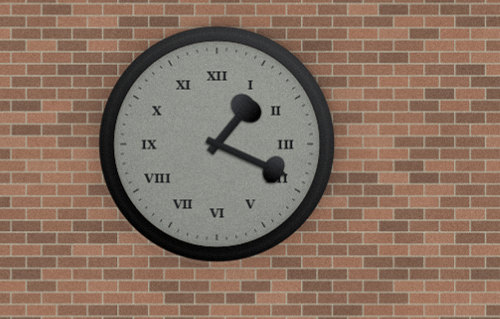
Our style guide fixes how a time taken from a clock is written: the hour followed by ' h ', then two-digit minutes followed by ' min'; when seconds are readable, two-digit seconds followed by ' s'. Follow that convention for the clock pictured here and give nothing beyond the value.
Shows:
1 h 19 min
